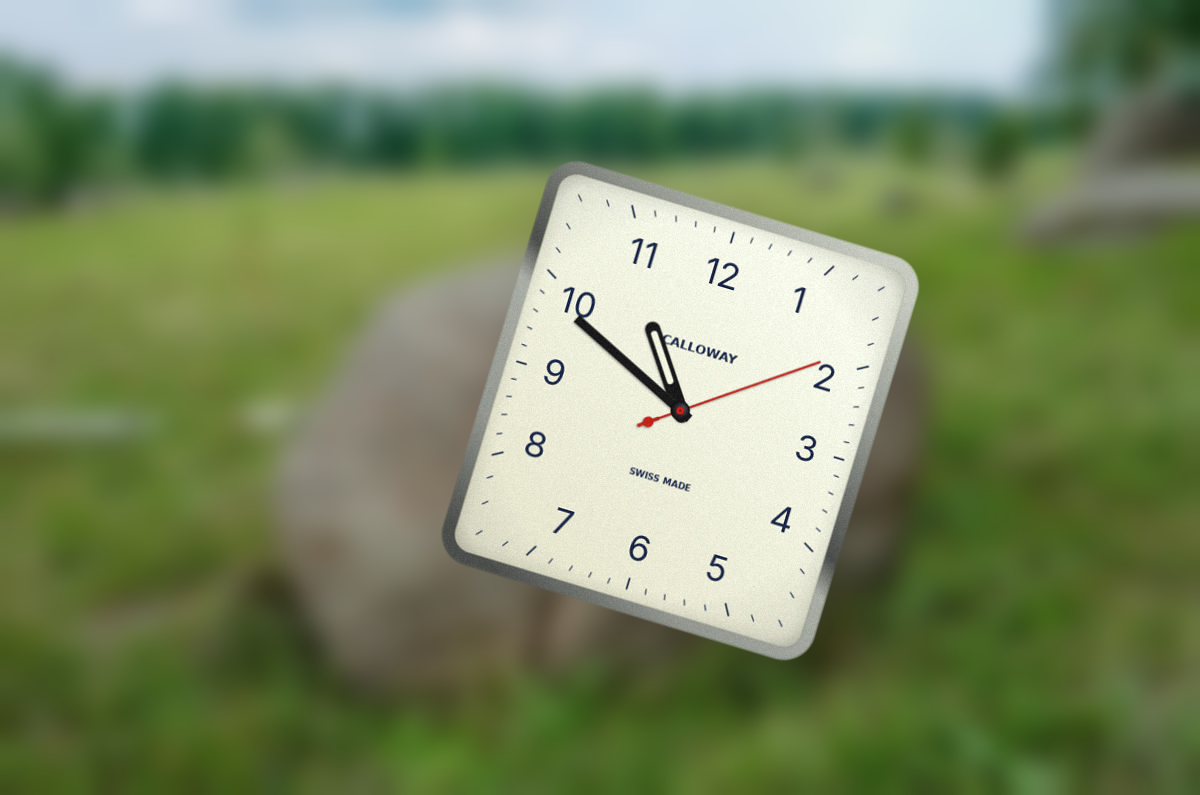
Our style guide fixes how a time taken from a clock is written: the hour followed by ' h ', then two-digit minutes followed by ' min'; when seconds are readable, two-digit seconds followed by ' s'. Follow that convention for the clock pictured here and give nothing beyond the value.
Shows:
10 h 49 min 09 s
